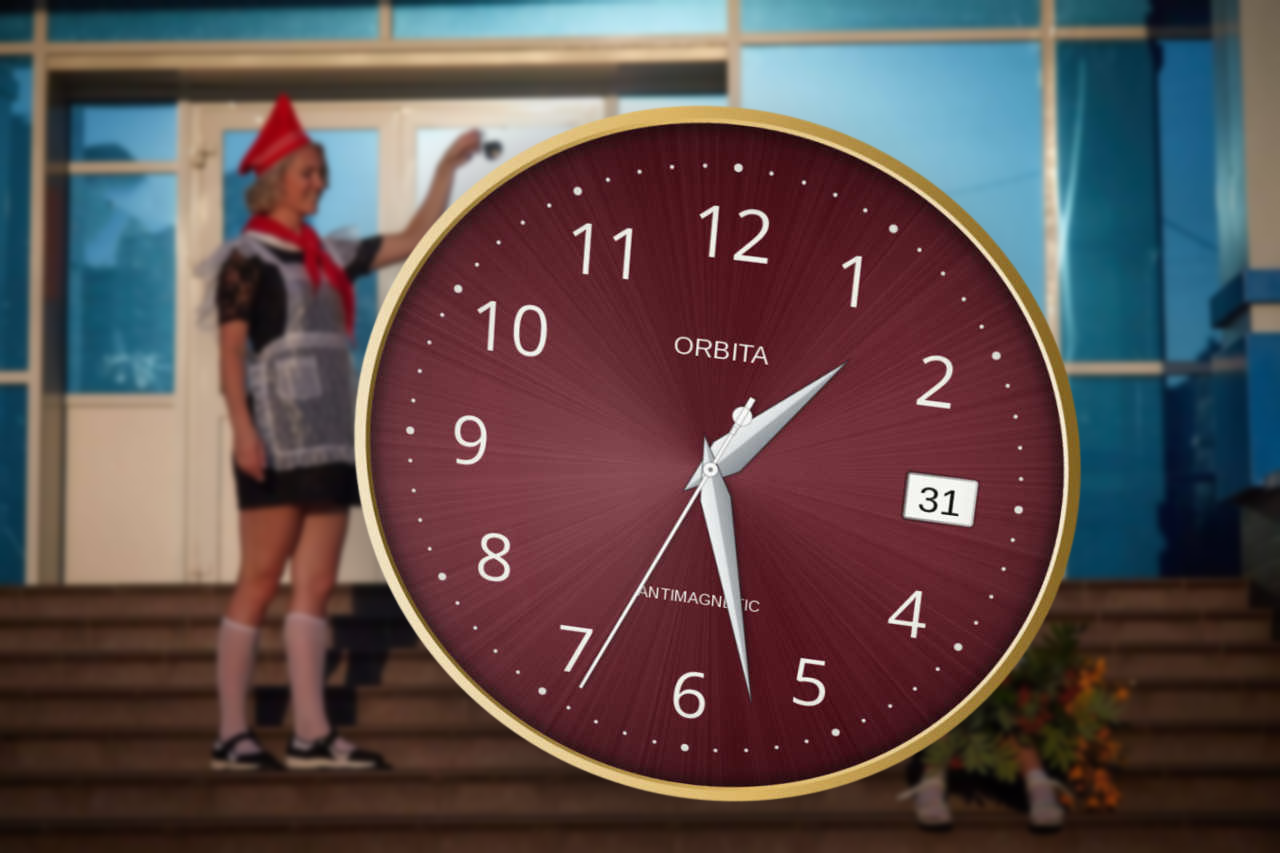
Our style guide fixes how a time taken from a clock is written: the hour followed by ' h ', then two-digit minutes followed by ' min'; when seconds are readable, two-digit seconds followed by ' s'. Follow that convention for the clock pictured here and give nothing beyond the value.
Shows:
1 h 27 min 34 s
